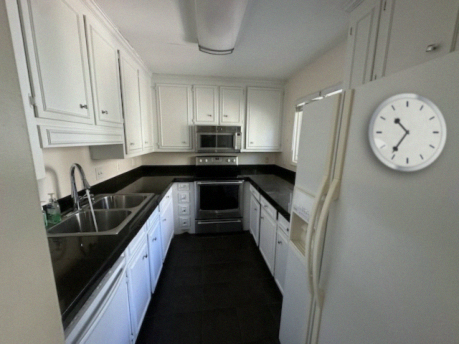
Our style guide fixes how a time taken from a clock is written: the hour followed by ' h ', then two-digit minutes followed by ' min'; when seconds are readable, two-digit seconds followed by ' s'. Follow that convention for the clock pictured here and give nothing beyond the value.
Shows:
10 h 36 min
